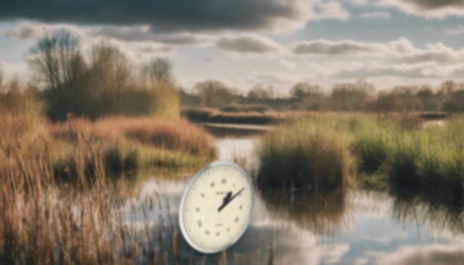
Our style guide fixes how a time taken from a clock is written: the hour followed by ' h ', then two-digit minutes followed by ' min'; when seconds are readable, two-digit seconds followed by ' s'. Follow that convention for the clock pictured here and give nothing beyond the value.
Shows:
1 h 09 min
